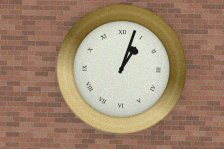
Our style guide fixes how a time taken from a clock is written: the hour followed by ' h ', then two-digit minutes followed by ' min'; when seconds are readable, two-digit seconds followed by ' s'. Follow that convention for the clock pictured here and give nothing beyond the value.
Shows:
1 h 03 min
